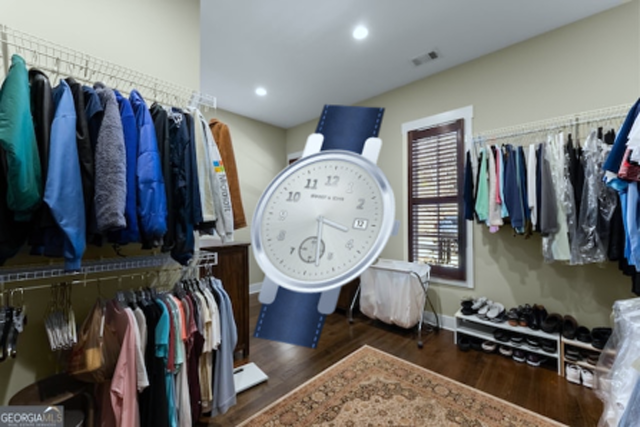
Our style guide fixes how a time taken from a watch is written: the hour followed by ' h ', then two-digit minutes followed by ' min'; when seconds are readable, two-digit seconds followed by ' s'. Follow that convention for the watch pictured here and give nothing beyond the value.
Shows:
3 h 28 min
